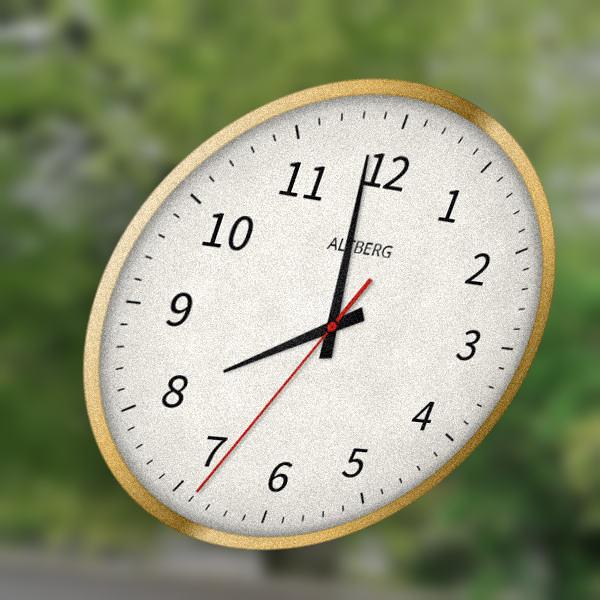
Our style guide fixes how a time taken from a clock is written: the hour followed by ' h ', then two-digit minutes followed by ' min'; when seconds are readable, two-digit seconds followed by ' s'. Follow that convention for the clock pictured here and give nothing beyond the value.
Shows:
7 h 58 min 34 s
